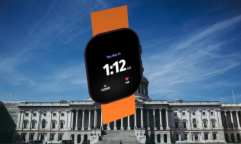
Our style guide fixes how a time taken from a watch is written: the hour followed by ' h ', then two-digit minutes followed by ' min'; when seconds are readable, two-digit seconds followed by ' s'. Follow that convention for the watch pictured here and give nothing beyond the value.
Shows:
1 h 12 min
